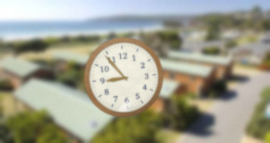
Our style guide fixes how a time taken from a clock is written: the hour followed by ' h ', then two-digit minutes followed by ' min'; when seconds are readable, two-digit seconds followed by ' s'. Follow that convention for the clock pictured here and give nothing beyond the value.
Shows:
8 h 54 min
